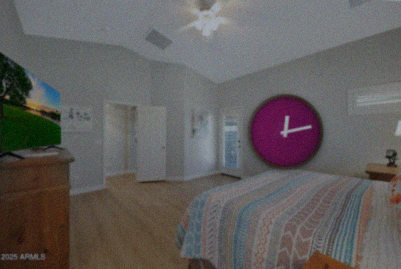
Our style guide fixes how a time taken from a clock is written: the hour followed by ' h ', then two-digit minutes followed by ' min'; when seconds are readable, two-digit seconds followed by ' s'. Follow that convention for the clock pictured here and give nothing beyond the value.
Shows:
12 h 13 min
